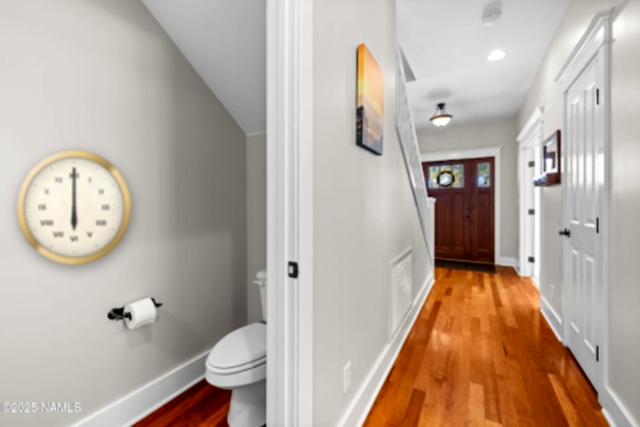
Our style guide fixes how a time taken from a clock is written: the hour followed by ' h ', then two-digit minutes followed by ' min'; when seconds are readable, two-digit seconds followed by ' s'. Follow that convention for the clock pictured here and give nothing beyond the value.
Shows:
6 h 00 min
